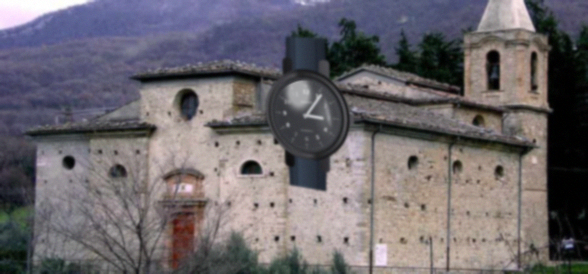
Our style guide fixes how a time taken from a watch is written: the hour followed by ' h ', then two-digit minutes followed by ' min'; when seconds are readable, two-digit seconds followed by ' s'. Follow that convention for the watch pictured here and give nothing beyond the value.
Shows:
3 h 06 min
